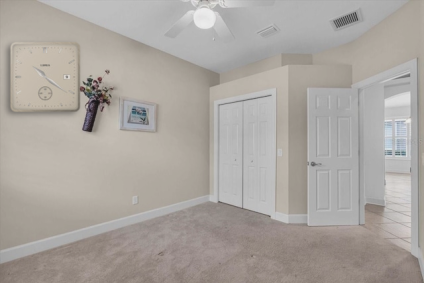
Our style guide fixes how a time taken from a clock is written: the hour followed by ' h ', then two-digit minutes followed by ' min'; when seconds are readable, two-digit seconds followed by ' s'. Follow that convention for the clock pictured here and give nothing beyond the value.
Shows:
10 h 21 min
